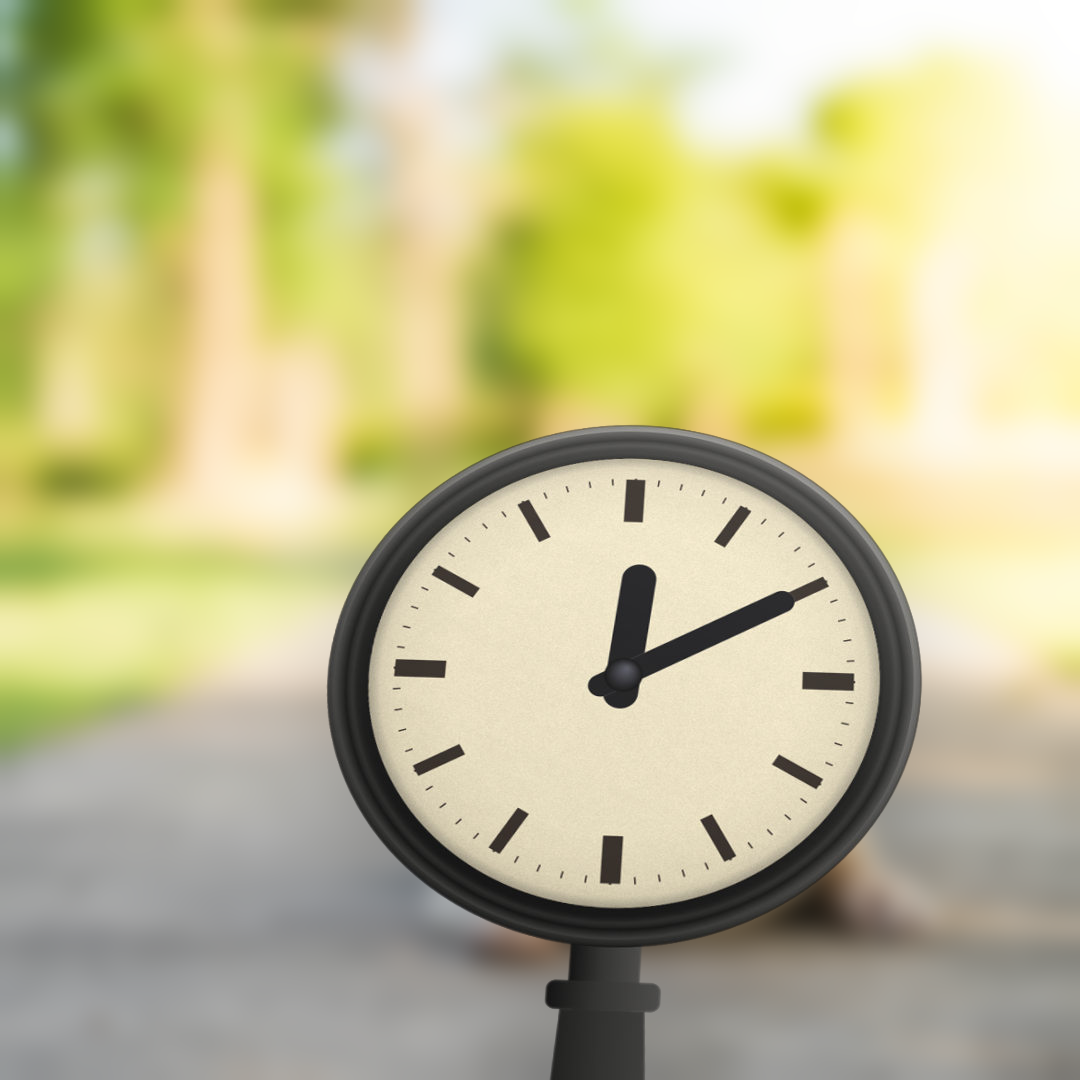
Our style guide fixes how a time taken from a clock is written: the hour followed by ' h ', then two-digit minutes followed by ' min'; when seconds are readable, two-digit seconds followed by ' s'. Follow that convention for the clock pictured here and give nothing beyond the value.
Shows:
12 h 10 min
